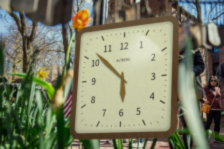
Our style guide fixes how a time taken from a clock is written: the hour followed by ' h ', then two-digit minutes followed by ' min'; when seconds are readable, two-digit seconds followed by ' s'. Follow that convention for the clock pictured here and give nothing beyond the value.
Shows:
5 h 52 min
